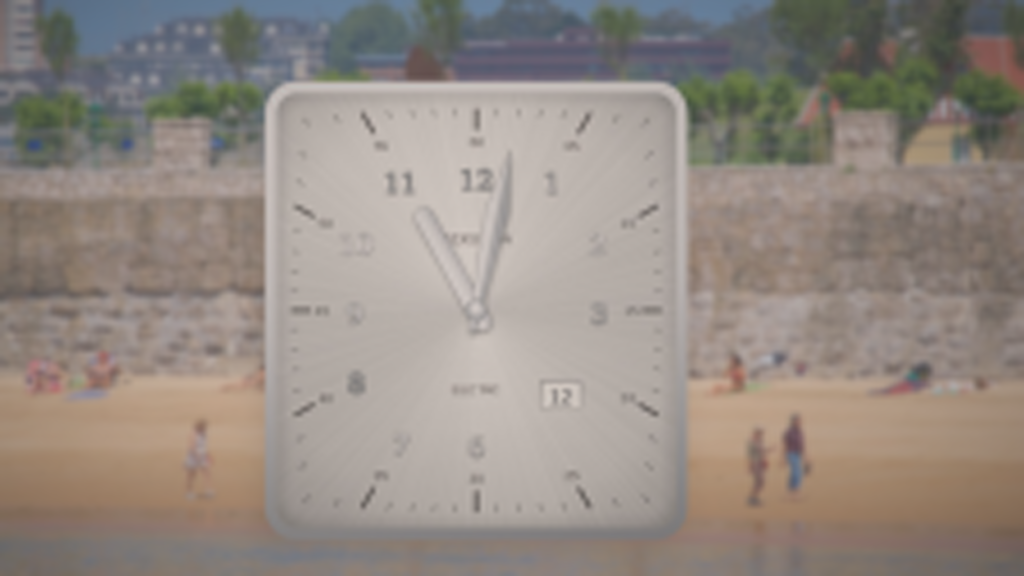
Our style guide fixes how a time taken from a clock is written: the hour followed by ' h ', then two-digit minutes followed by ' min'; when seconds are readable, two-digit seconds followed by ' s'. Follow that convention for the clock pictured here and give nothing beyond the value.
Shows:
11 h 02 min
